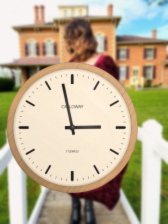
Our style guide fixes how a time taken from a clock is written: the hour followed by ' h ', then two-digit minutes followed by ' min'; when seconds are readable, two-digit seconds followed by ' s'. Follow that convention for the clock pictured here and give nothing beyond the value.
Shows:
2 h 58 min
